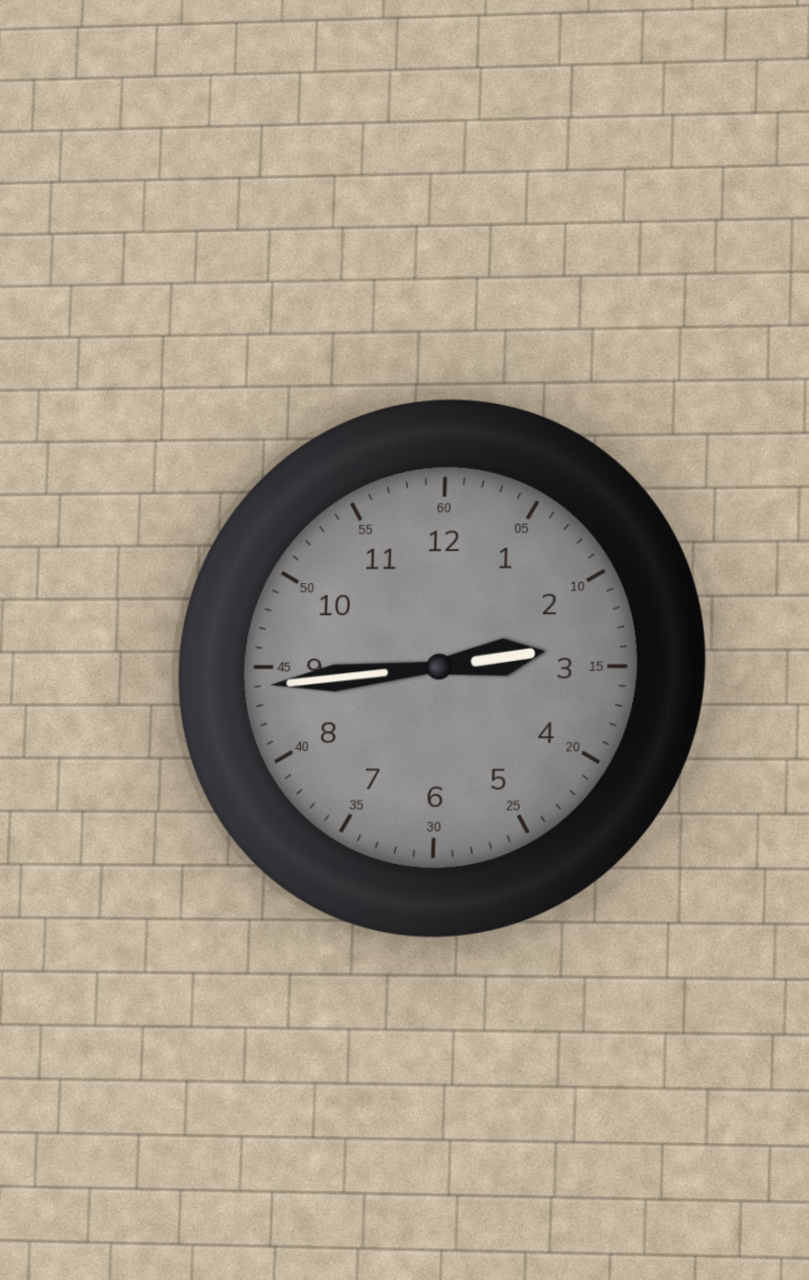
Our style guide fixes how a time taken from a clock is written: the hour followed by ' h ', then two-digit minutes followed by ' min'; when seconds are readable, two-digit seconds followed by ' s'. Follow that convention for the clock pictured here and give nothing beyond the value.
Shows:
2 h 44 min
